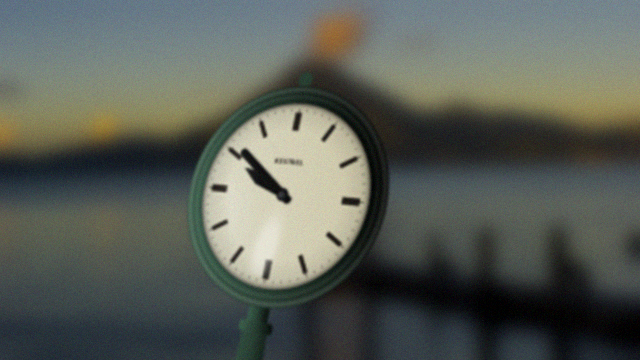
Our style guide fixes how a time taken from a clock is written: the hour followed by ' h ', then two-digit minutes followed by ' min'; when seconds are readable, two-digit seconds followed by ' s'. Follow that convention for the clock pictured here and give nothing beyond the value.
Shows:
9 h 51 min
